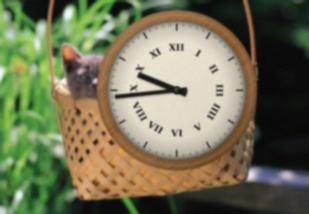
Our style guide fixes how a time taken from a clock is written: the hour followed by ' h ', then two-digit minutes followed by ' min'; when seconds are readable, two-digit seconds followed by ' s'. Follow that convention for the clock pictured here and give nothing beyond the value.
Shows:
9 h 44 min
